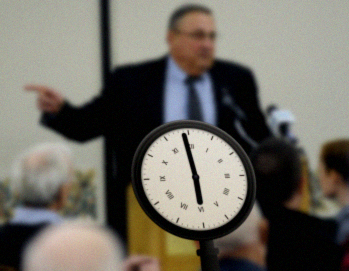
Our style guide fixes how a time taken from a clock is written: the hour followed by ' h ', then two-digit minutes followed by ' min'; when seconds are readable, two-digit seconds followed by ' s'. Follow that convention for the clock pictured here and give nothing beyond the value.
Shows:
5 h 59 min
